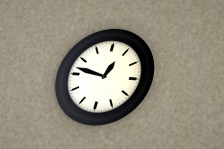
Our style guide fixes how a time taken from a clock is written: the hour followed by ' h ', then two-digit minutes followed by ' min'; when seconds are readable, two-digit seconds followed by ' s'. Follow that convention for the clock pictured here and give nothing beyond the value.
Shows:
12 h 47 min
